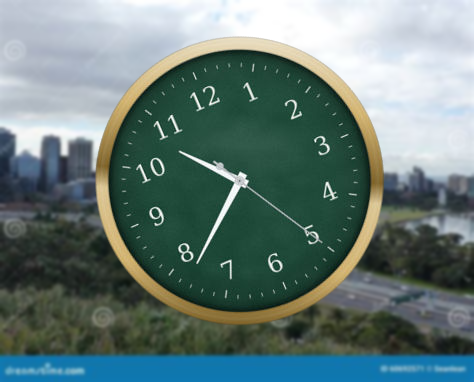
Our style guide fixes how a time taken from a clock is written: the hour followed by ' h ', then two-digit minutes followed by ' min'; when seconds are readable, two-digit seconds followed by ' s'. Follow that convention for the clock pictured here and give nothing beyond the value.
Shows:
10 h 38 min 25 s
